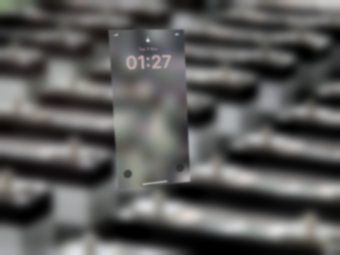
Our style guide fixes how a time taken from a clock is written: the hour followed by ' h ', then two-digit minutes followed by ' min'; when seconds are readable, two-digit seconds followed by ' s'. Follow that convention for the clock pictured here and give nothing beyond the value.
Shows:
1 h 27 min
